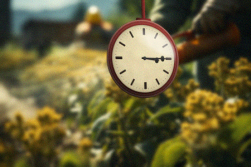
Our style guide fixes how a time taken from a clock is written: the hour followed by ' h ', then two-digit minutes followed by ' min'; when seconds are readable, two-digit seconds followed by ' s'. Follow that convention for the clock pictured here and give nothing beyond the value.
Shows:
3 h 15 min
